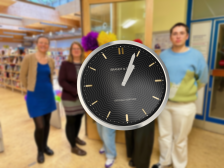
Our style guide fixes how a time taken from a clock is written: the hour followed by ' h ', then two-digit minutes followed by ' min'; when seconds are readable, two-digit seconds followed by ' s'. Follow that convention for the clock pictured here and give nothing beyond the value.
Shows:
1 h 04 min
